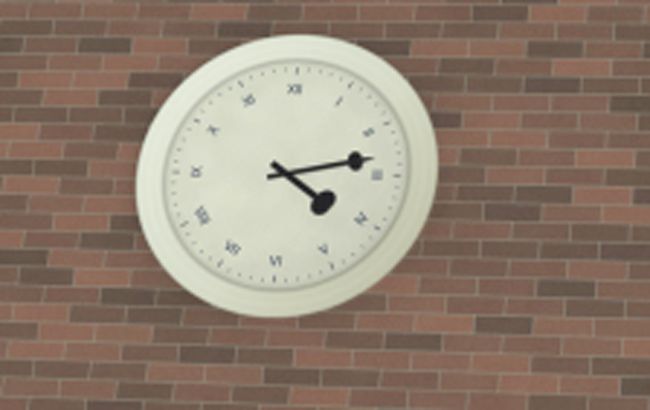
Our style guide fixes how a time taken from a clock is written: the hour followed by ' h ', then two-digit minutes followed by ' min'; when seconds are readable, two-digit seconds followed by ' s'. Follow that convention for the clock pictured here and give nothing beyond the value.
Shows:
4 h 13 min
